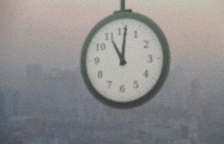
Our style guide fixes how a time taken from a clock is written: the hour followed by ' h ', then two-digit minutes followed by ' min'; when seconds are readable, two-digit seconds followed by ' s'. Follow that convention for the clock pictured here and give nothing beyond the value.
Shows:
11 h 01 min
